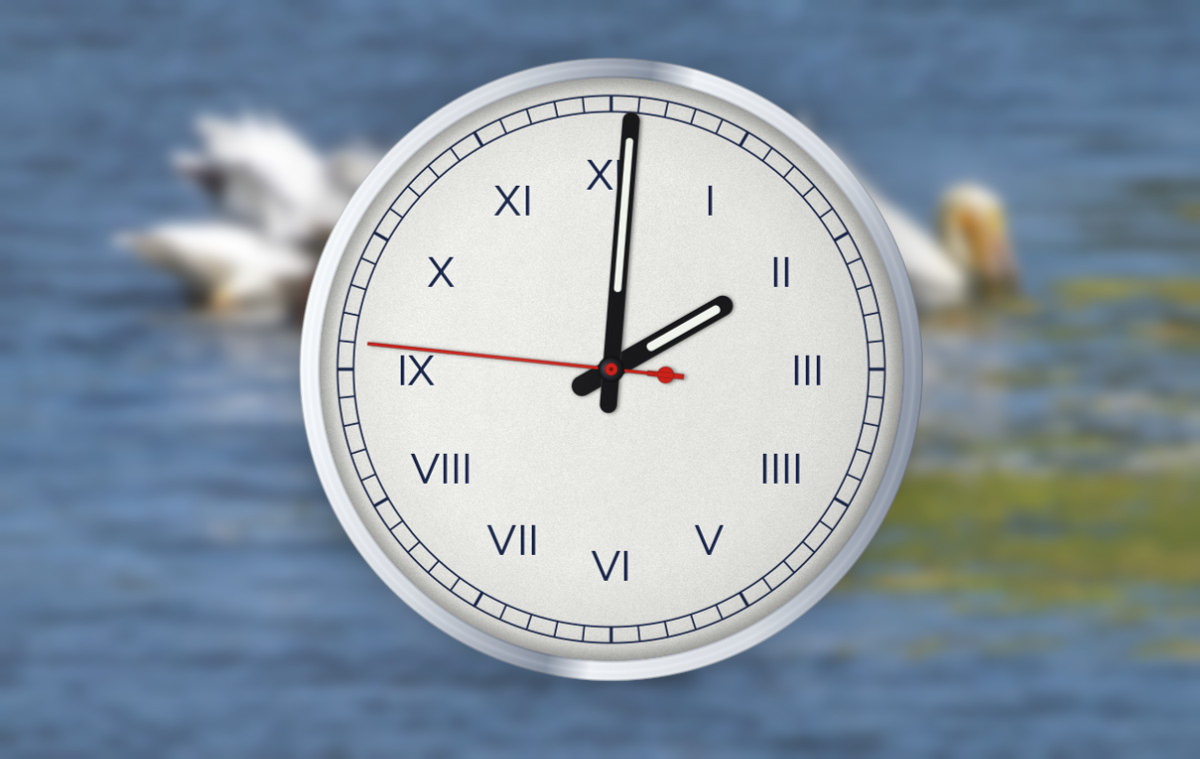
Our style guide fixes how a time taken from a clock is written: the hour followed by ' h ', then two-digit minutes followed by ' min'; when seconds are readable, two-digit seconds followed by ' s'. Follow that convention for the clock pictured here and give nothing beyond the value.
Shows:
2 h 00 min 46 s
